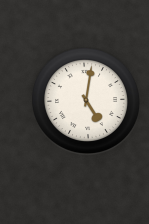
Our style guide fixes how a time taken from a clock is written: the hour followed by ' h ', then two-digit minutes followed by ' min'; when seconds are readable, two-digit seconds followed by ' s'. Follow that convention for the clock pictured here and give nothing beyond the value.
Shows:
5 h 02 min
